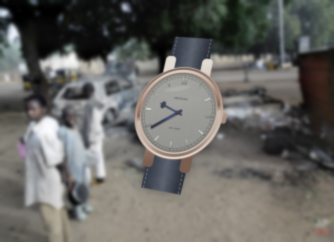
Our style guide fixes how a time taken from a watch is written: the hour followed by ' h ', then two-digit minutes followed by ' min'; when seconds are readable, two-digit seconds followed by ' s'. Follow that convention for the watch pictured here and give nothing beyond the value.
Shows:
9 h 39 min
